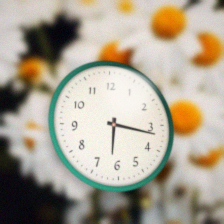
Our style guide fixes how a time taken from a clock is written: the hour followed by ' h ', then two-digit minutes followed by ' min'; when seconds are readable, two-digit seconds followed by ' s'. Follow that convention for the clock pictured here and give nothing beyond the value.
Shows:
6 h 17 min
